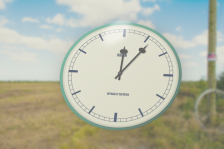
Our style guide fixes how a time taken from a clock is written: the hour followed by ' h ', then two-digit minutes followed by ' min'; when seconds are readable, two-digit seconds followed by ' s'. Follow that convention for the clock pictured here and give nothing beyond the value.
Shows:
12 h 06 min
